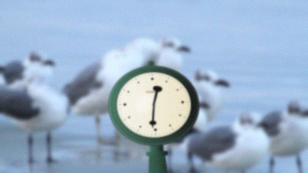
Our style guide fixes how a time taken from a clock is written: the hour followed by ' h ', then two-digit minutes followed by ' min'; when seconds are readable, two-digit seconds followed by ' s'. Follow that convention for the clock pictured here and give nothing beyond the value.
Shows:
12 h 31 min
